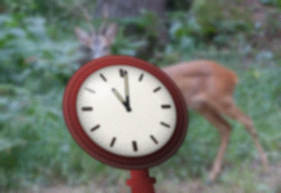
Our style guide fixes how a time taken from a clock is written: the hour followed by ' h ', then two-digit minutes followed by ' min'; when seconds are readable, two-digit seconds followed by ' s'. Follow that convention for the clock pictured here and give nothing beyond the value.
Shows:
11 h 01 min
